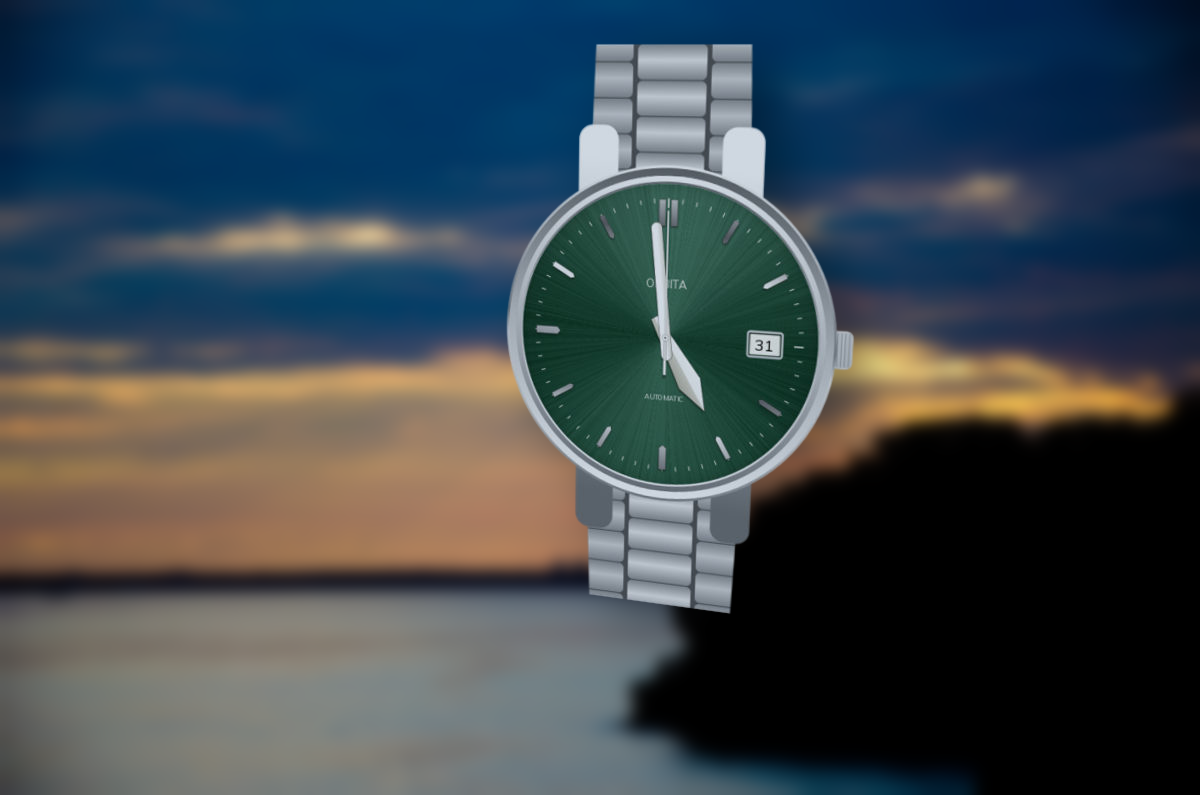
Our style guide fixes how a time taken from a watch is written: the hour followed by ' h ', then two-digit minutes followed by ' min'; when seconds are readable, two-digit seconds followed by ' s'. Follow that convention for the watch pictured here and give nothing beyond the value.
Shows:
4 h 59 min 00 s
